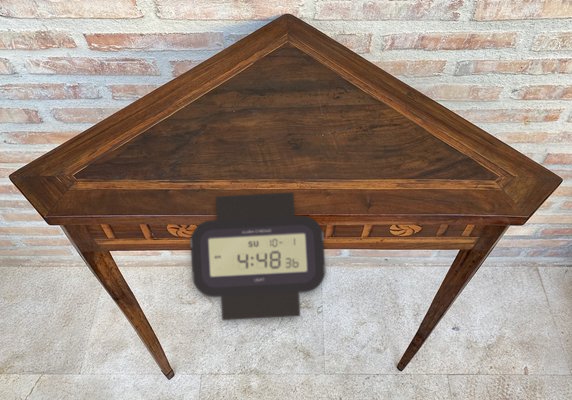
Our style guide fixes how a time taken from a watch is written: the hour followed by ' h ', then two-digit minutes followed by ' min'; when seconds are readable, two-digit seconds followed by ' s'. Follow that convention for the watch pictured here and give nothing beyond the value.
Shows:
4 h 48 min 36 s
